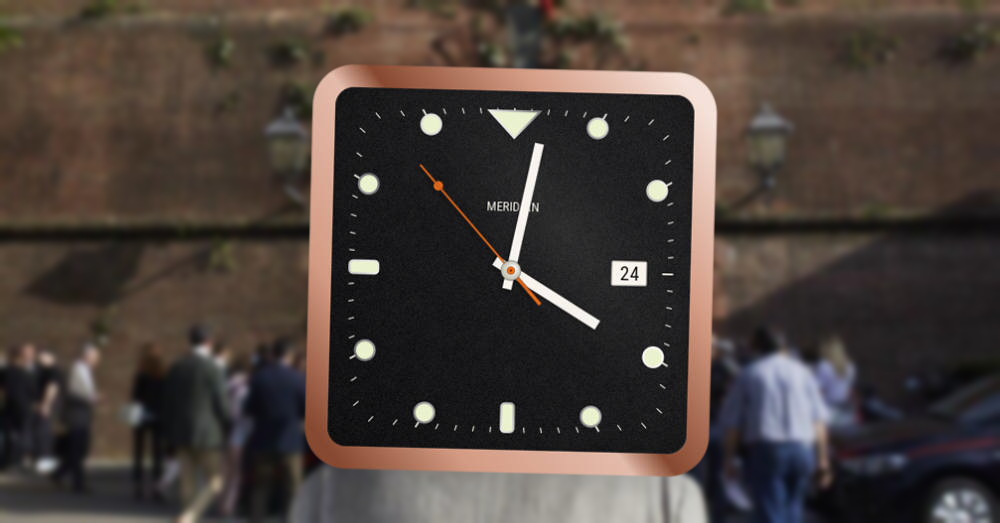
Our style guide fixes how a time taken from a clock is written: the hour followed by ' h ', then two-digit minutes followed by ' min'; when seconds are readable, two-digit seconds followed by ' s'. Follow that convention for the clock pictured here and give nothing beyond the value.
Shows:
4 h 01 min 53 s
